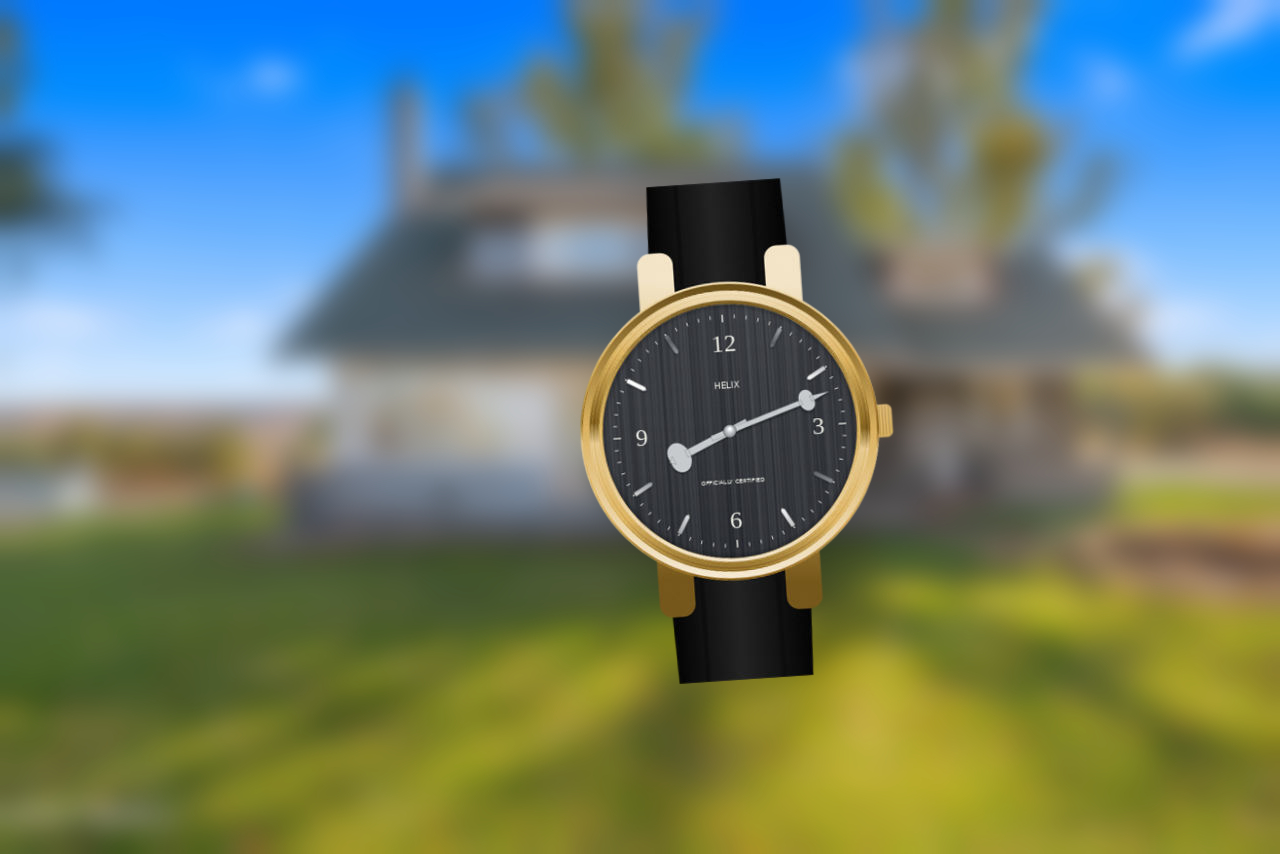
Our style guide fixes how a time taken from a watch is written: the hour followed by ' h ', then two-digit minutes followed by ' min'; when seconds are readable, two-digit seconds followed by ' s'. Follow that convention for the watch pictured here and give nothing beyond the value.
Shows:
8 h 12 min
